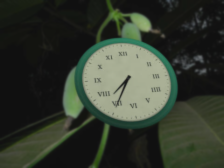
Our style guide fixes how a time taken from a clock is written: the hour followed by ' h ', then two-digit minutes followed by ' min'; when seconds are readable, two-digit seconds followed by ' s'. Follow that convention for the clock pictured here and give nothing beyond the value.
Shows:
7 h 35 min
